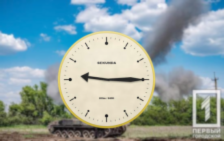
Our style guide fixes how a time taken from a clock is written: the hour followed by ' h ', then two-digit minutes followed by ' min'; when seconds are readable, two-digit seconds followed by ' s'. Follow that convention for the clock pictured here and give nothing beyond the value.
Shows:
9 h 15 min
